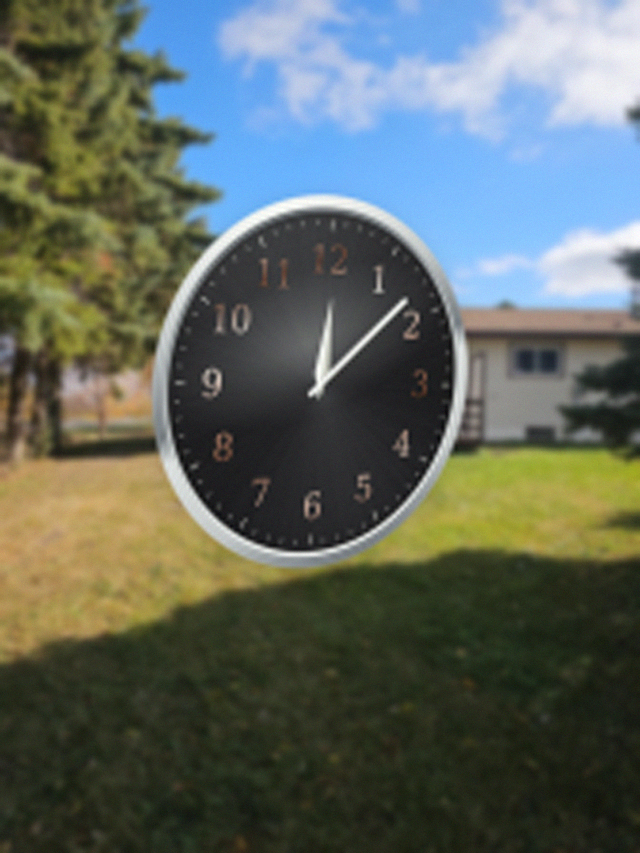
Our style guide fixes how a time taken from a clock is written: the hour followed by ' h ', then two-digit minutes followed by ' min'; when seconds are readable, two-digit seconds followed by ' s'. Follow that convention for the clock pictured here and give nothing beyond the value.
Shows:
12 h 08 min
